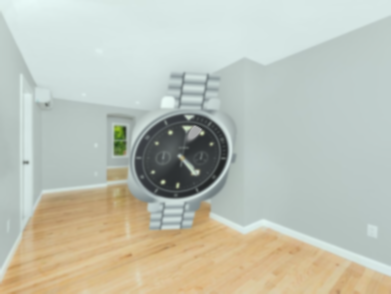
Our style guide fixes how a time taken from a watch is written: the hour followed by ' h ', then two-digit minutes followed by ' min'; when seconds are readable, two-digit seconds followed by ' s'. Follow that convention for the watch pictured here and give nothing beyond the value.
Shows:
4 h 23 min
